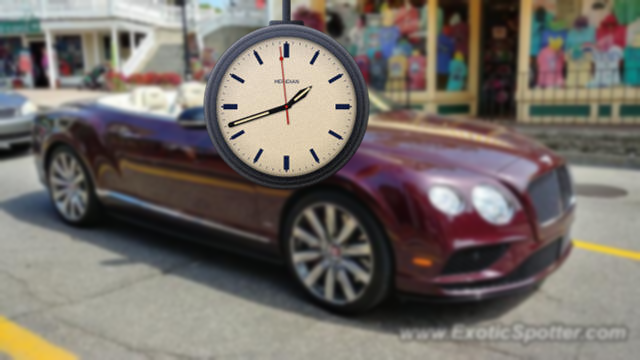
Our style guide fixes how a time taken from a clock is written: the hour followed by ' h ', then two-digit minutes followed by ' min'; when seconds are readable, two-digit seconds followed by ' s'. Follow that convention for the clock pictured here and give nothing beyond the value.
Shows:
1 h 41 min 59 s
